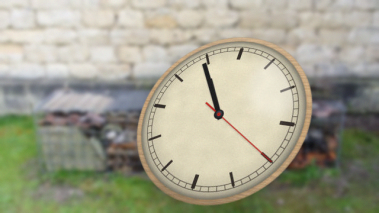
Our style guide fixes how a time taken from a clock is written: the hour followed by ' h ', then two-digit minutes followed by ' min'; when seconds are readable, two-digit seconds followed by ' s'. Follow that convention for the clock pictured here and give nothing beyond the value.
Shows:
10 h 54 min 20 s
